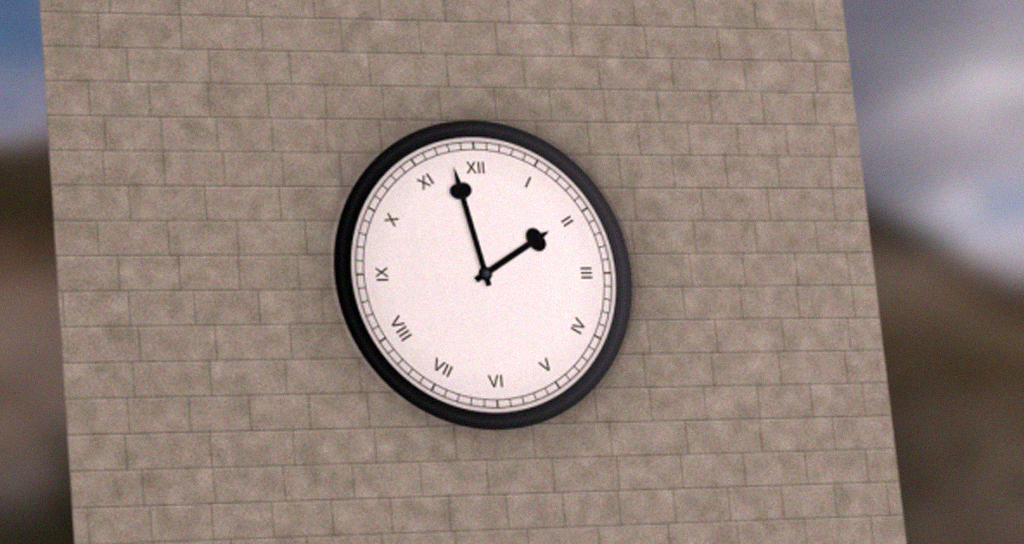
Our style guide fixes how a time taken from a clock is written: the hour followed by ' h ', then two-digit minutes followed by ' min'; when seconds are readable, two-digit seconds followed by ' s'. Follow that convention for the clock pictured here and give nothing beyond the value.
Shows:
1 h 58 min
